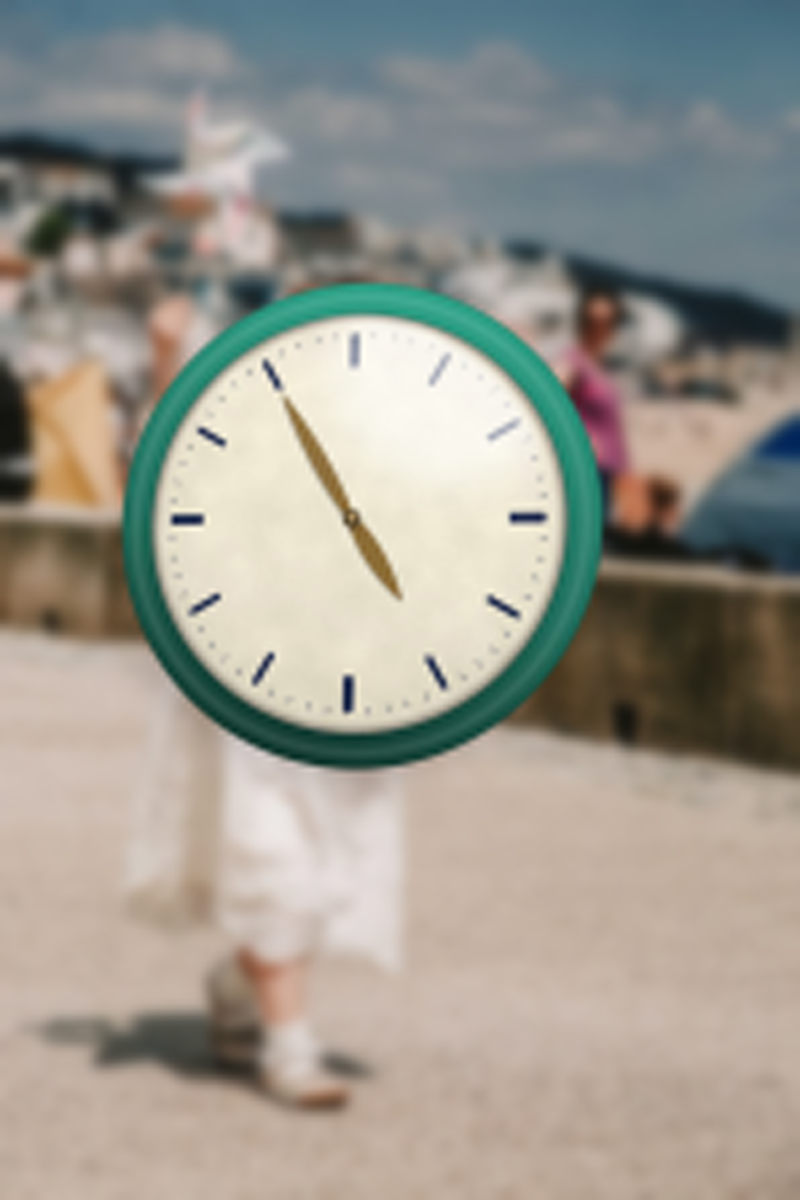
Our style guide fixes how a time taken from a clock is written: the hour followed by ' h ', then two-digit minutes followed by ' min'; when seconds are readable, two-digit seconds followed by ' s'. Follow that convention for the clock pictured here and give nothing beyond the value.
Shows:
4 h 55 min
